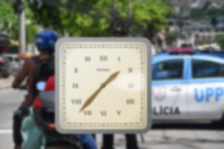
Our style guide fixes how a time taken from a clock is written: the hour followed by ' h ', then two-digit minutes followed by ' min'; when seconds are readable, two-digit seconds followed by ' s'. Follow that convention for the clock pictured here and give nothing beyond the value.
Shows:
1 h 37 min
